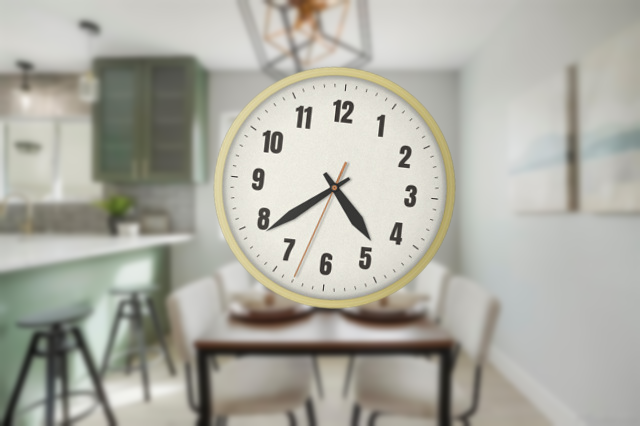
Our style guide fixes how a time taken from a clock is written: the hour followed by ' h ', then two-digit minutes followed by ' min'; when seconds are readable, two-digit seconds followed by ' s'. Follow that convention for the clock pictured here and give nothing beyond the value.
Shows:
4 h 38 min 33 s
